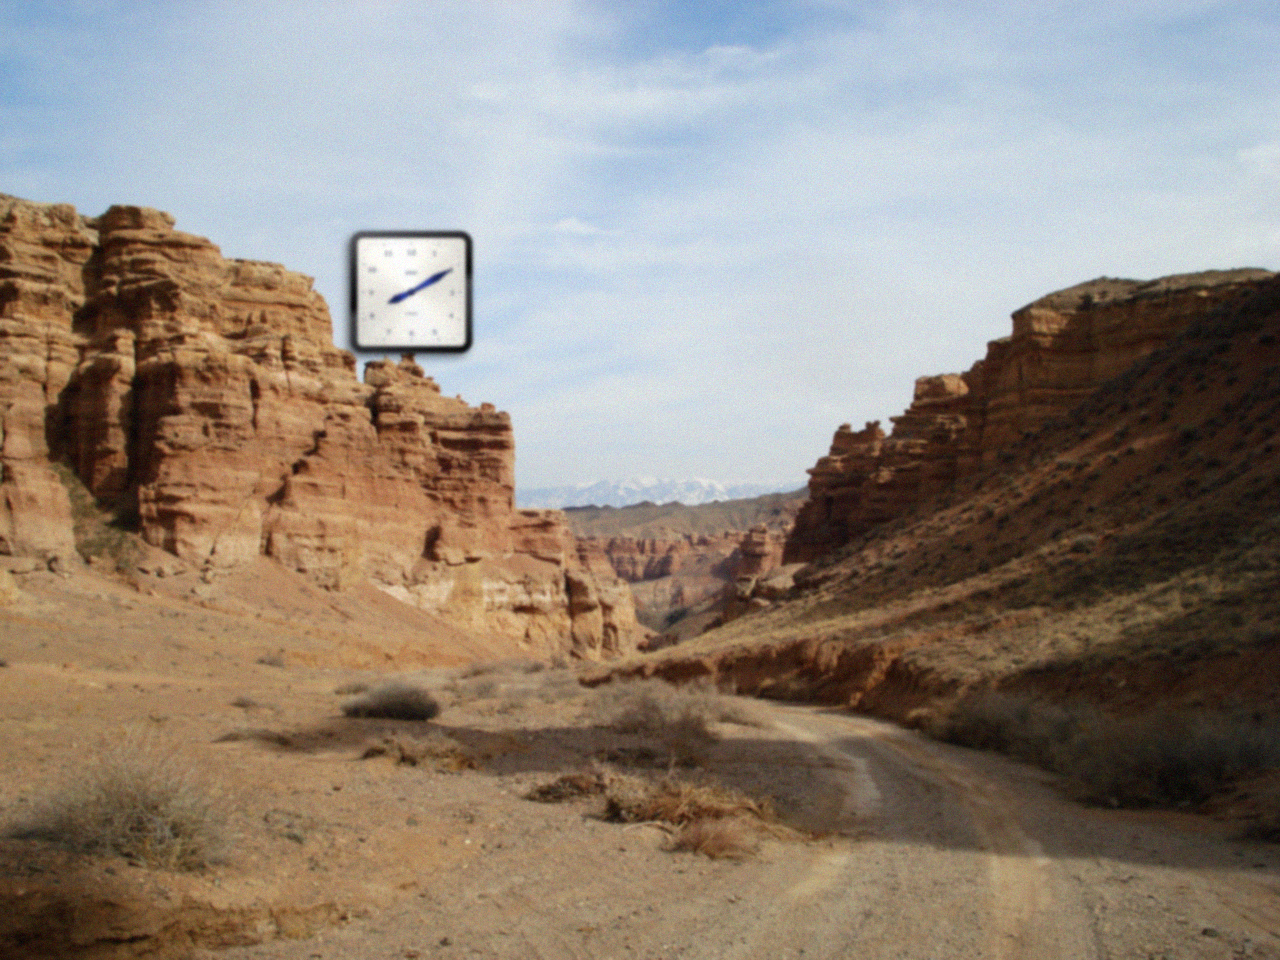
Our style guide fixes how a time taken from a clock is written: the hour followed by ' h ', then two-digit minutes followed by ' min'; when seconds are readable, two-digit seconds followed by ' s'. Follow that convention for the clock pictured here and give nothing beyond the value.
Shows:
8 h 10 min
